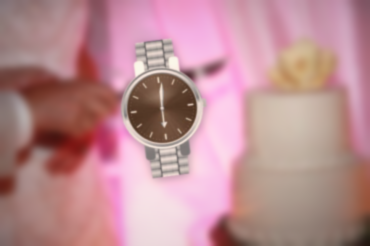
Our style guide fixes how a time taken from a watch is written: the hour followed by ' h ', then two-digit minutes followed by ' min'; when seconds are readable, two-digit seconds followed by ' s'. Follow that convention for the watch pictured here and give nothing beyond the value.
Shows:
6 h 01 min
